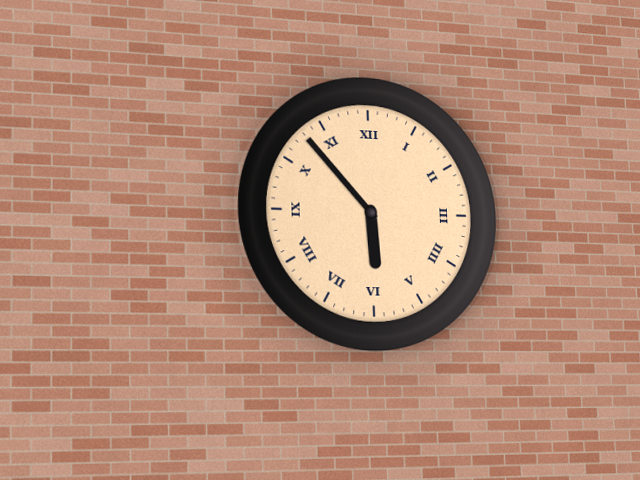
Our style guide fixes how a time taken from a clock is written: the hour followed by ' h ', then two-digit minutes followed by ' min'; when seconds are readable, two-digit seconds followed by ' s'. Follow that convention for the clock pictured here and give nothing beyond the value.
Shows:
5 h 53 min
